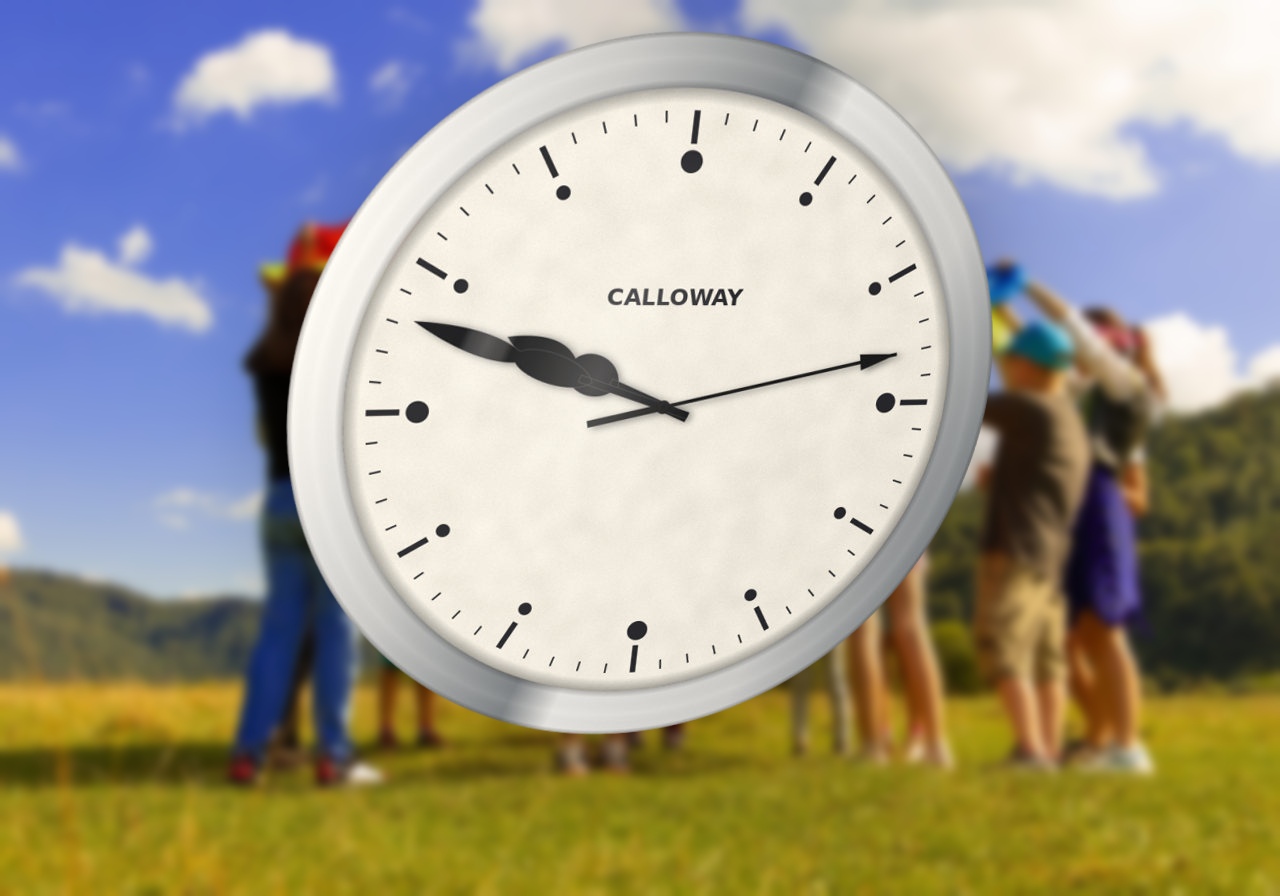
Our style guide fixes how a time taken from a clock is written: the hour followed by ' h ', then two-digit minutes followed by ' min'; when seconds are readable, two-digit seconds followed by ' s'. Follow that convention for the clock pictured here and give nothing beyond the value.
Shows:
9 h 48 min 13 s
